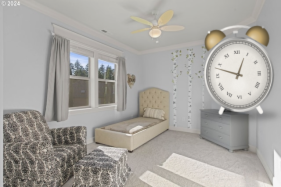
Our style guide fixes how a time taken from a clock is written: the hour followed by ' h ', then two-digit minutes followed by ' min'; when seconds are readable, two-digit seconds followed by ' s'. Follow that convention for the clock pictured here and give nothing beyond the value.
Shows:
12 h 48 min
